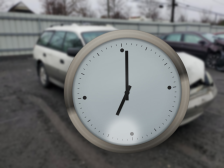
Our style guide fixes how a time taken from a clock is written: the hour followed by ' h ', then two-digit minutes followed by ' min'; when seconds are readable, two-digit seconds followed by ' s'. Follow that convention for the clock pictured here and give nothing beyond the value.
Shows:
7 h 01 min
